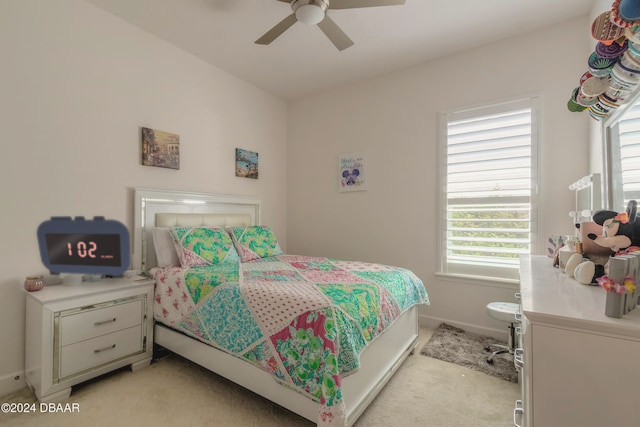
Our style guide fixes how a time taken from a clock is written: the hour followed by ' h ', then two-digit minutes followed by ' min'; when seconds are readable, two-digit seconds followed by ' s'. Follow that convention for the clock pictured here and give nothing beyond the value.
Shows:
1 h 02 min
